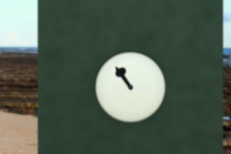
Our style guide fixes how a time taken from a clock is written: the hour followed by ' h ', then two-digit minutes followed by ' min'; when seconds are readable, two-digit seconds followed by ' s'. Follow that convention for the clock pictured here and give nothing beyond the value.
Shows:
10 h 54 min
